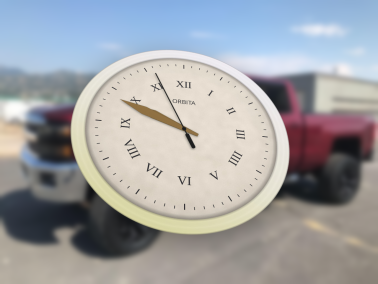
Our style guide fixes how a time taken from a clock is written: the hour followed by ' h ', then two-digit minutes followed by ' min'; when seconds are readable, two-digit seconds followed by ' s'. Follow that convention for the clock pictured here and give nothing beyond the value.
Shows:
9 h 48 min 56 s
